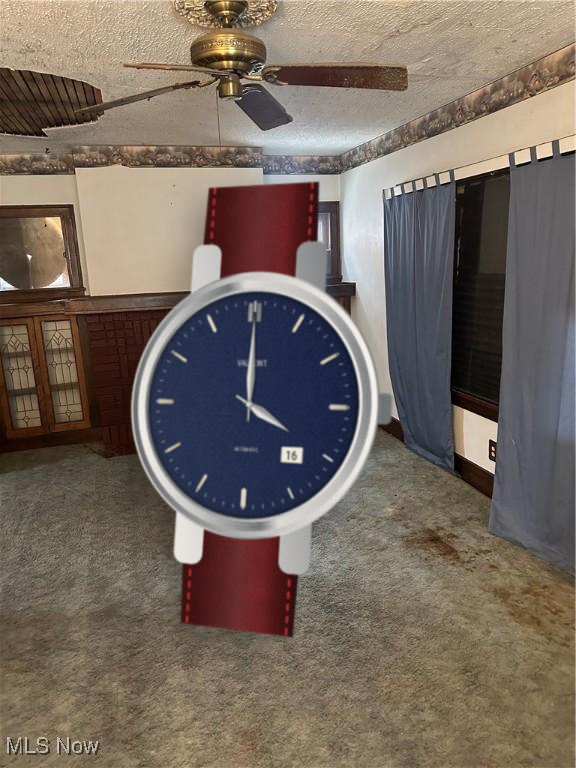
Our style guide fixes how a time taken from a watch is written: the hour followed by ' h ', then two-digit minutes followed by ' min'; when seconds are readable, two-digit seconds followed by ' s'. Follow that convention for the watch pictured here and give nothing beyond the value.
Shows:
4 h 00 min
